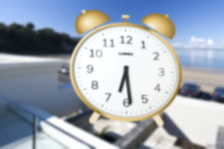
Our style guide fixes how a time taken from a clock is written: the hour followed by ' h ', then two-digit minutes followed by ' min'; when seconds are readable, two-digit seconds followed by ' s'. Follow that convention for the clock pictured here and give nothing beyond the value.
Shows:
6 h 29 min
